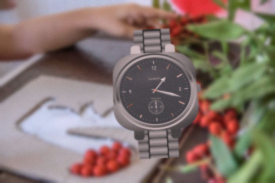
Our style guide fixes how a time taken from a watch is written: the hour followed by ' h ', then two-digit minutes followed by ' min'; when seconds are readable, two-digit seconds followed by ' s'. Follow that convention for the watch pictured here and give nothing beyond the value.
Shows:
1 h 18 min
